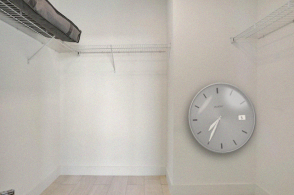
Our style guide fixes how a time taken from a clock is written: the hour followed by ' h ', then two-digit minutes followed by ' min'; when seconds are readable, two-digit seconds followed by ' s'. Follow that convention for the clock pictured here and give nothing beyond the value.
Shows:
7 h 35 min
